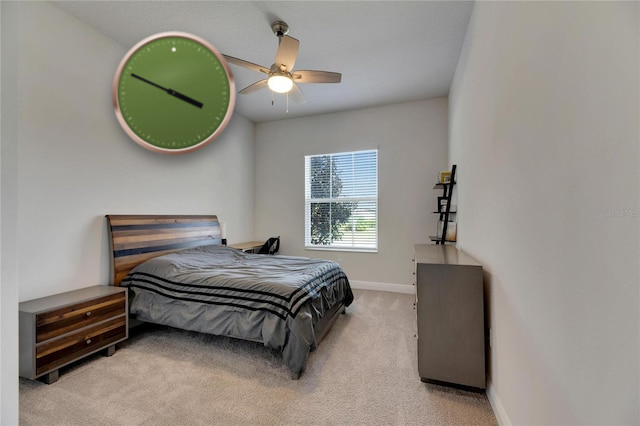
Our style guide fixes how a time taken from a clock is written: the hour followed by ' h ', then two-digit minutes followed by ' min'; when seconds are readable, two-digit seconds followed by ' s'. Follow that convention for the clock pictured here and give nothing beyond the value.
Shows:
3 h 49 min
